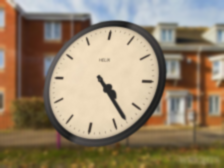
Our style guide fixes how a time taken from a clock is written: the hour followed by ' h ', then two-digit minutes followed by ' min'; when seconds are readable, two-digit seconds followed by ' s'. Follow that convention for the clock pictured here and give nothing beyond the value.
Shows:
4 h 23 min
